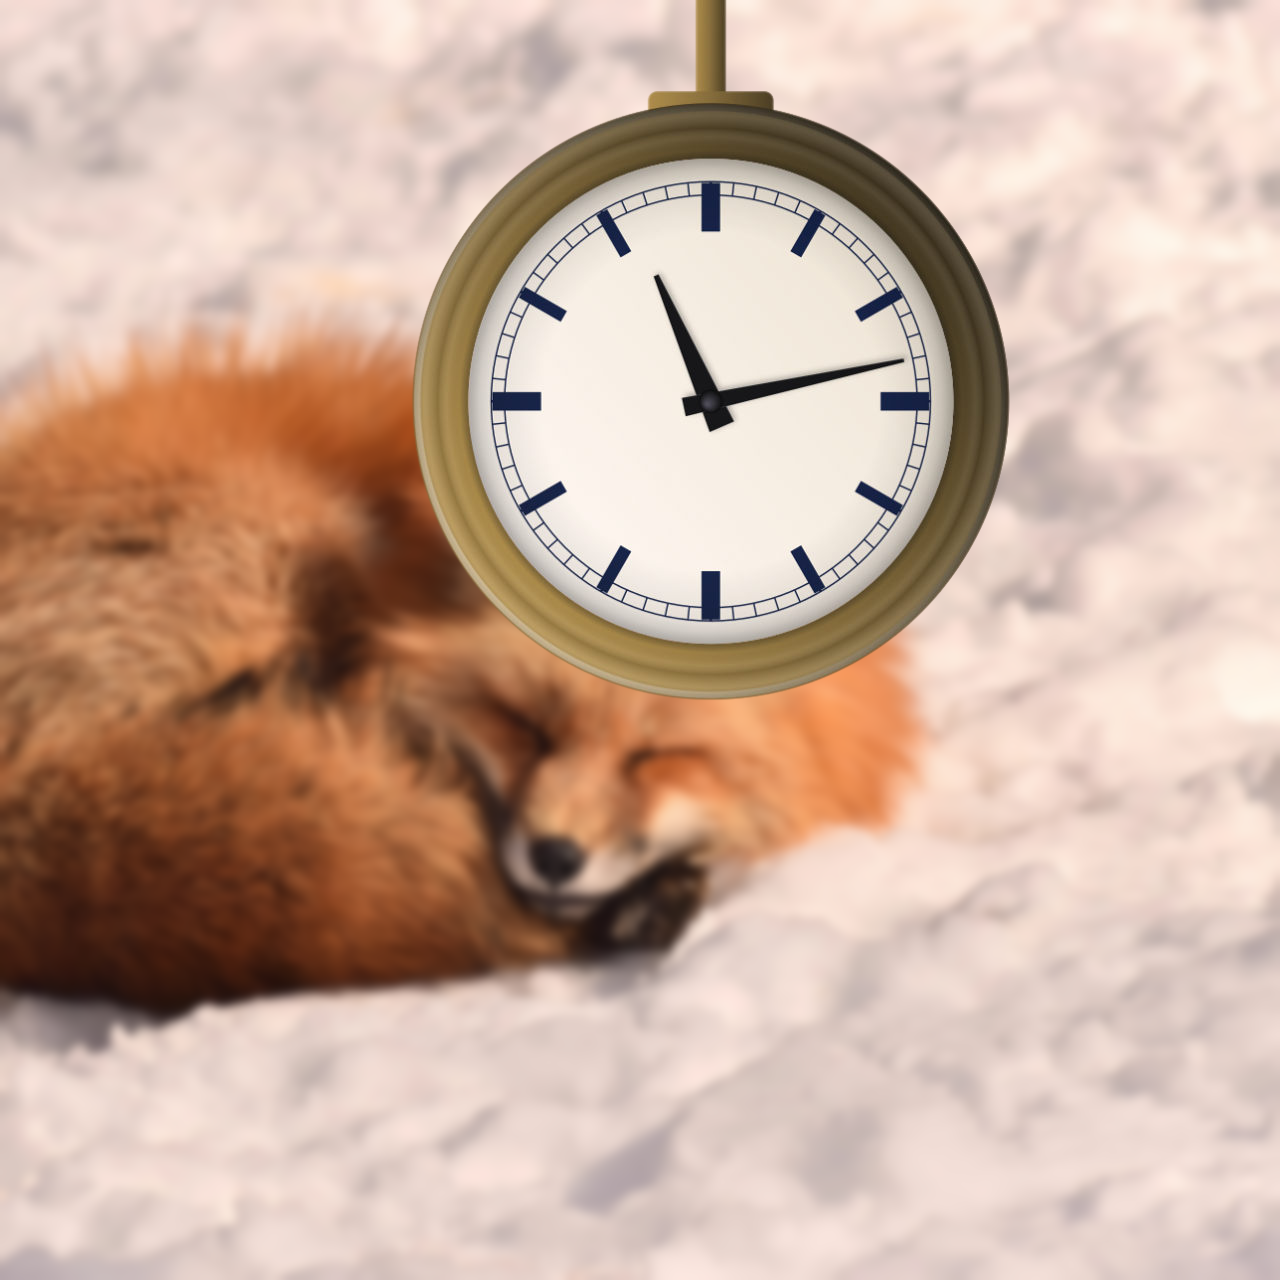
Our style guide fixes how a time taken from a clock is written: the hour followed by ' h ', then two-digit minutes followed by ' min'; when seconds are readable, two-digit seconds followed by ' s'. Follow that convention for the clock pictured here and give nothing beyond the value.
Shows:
11 h 13 min
